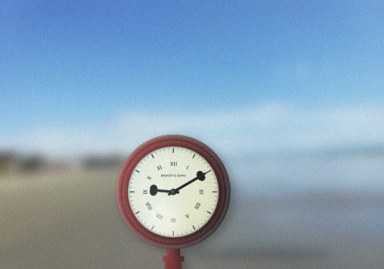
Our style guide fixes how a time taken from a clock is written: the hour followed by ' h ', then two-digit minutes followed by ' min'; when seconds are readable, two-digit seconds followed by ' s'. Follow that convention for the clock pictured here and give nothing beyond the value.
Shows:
9 h 10 min
